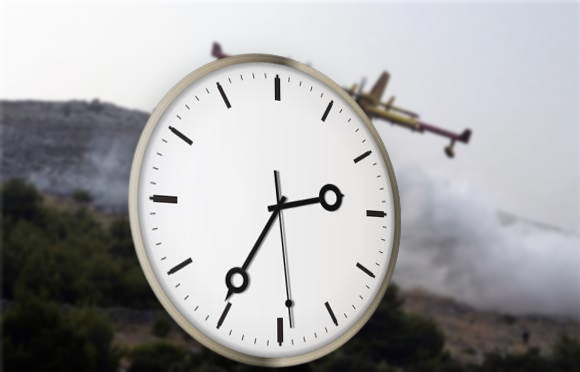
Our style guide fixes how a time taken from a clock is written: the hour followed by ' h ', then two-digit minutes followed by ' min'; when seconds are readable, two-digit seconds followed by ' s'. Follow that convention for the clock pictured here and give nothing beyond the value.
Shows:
2 h 35 min 29 s
